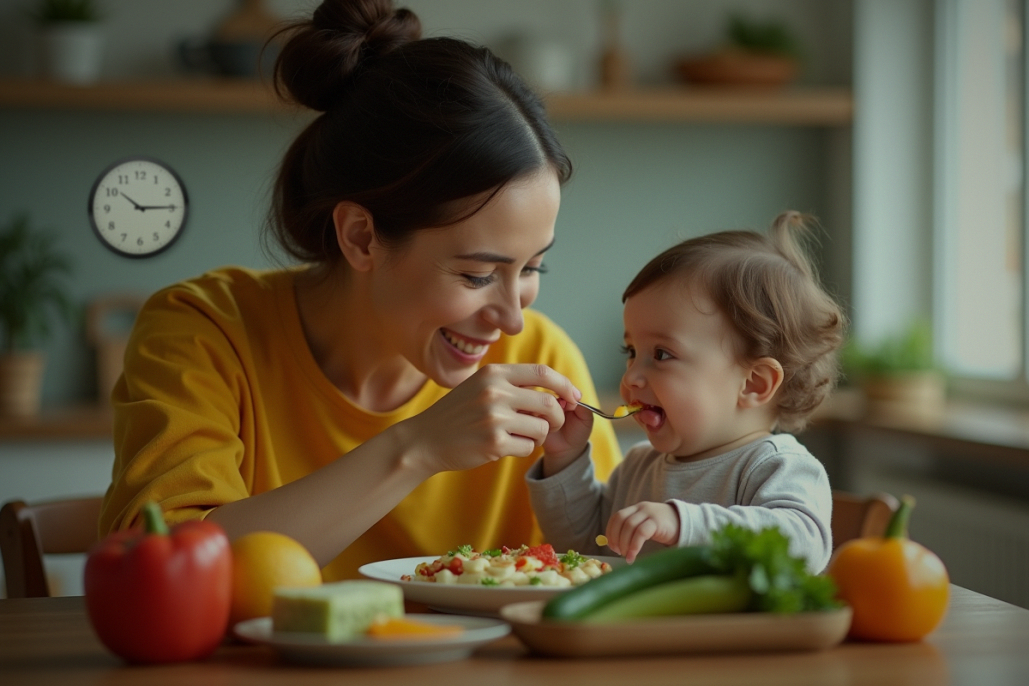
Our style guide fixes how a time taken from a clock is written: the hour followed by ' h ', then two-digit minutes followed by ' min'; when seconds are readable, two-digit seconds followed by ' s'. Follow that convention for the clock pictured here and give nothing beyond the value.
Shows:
10 h 15 min
